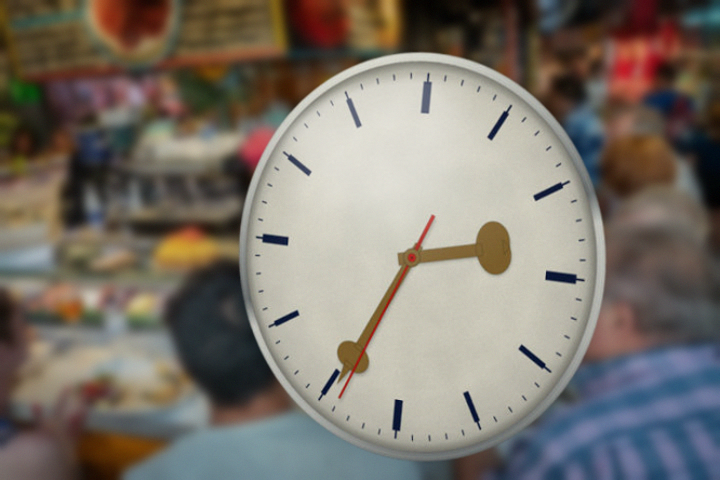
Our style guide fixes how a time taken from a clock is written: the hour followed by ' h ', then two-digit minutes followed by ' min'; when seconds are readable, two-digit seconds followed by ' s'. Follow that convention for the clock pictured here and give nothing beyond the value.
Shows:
2 h 34 min 34 s
